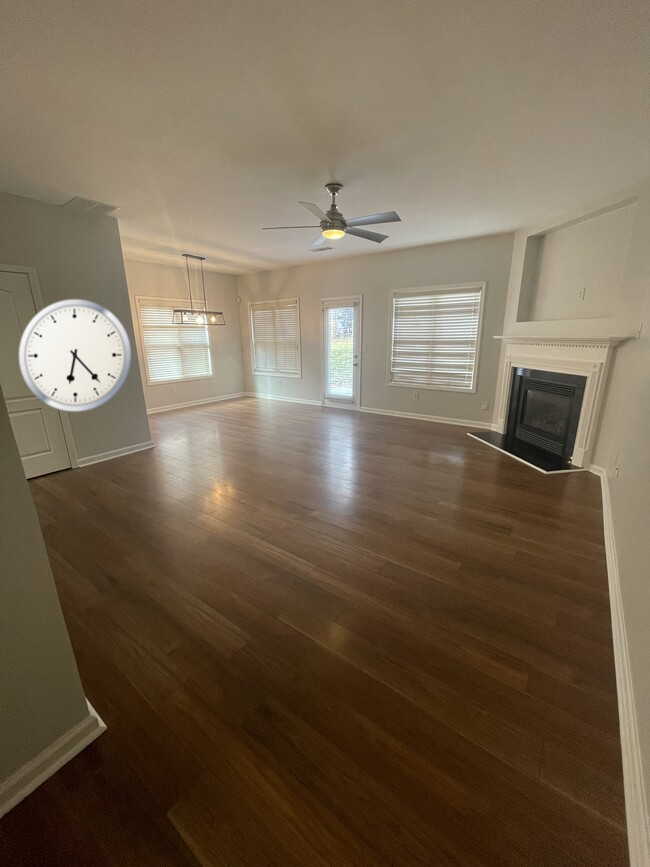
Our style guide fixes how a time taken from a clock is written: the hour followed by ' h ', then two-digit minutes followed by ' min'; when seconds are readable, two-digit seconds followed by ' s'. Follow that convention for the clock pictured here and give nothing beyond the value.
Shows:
6 h 23 min
